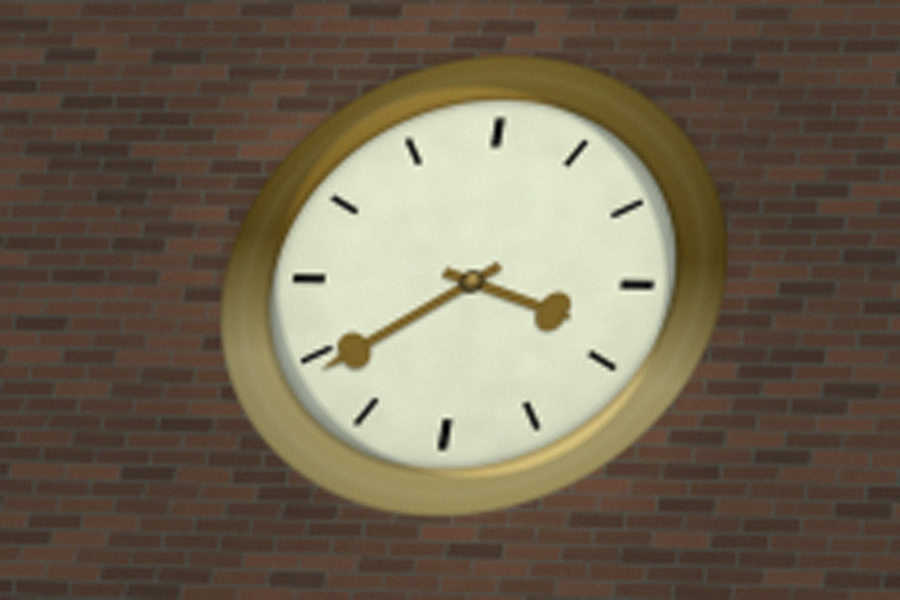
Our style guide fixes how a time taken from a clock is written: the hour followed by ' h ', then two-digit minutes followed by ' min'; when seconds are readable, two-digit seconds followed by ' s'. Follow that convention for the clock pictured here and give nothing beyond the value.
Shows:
3 h 39 min
